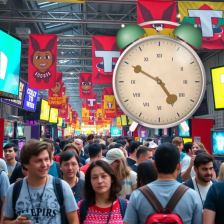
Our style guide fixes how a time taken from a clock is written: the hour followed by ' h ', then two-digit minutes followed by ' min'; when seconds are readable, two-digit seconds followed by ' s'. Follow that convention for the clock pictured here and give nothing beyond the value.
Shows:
4 h 50 min
